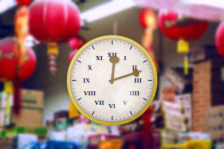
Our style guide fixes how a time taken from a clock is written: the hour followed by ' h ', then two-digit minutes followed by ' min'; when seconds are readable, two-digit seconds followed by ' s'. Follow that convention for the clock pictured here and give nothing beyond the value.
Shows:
12 h 12 min
